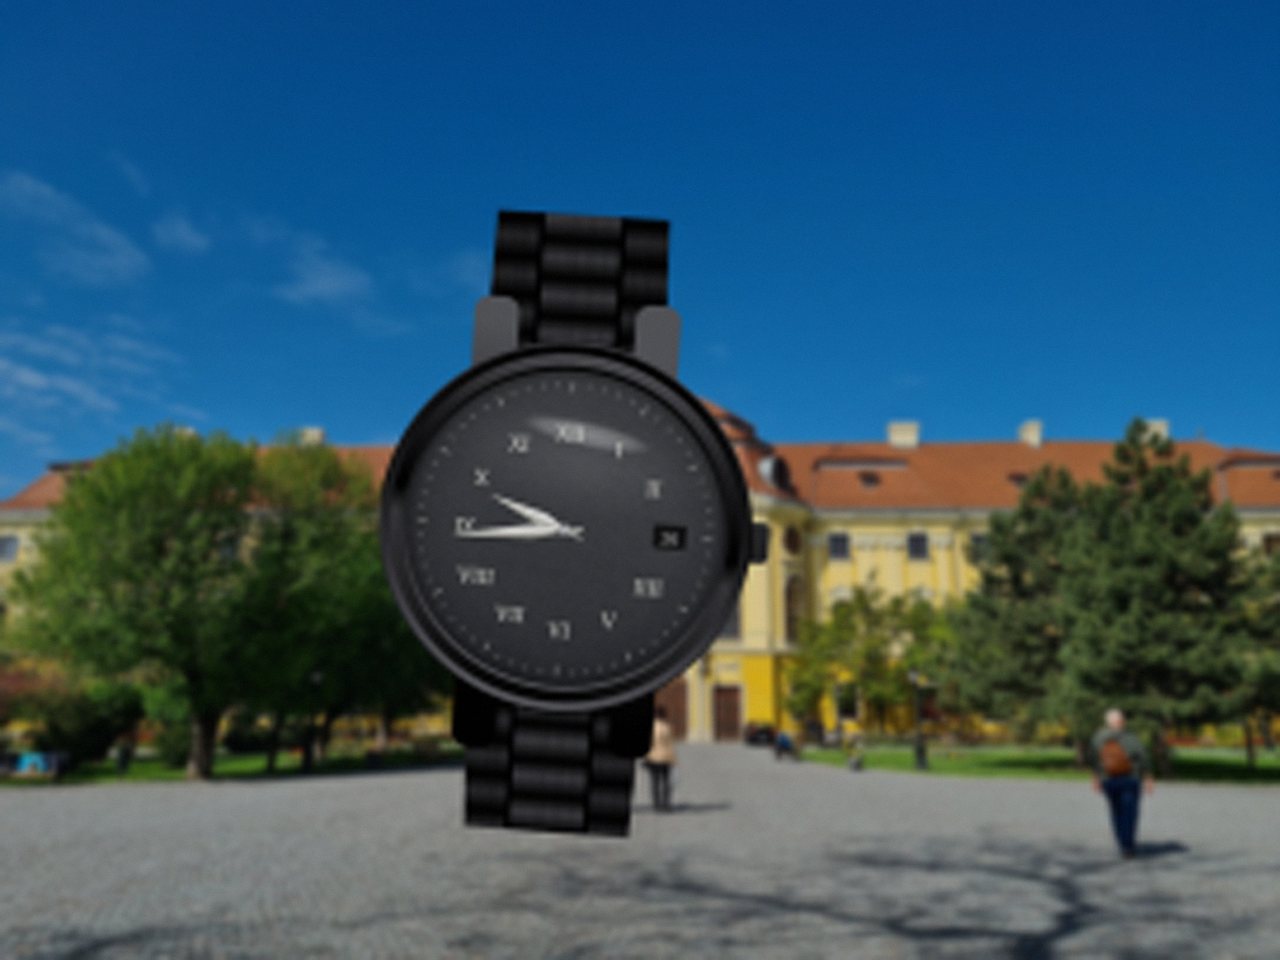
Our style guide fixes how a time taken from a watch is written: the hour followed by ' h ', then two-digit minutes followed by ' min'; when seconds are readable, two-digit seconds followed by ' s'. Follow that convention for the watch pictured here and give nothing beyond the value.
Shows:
9 h 44 min
